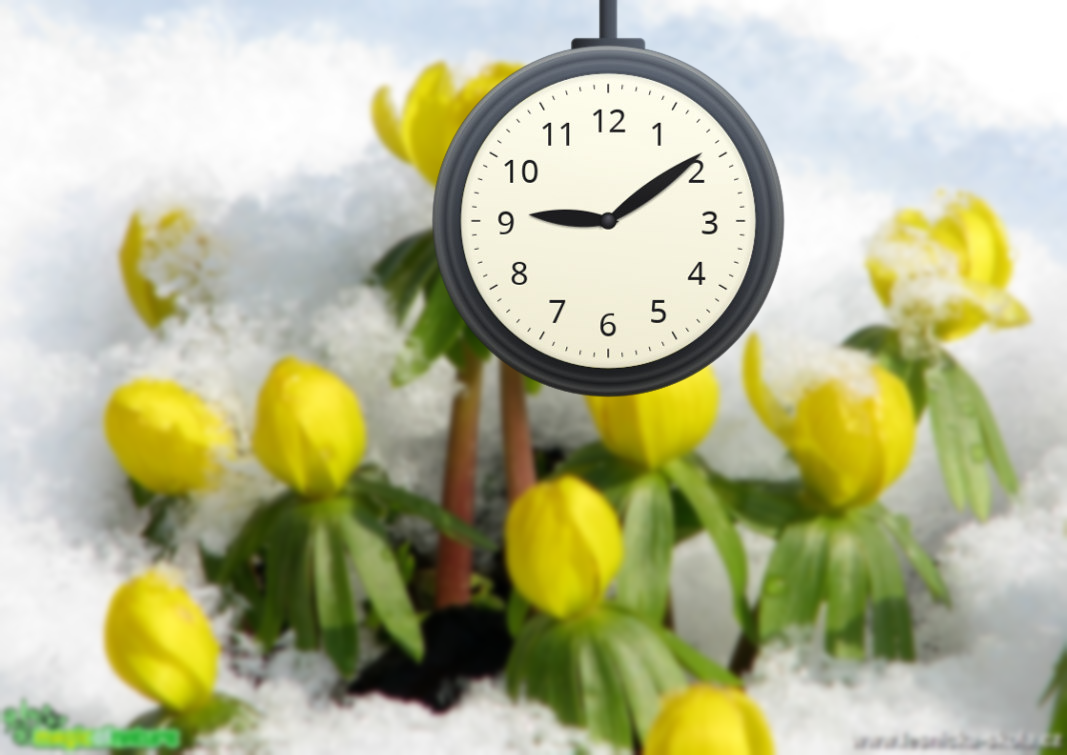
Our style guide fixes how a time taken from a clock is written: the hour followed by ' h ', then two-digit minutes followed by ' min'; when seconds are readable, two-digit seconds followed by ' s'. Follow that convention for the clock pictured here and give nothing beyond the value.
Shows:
9 h 09 min
